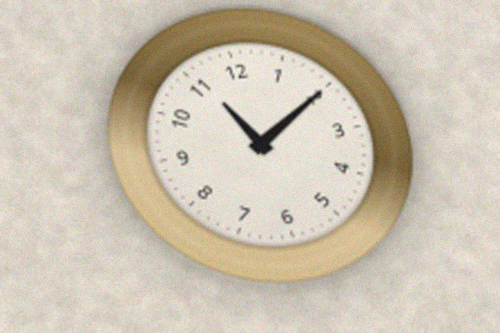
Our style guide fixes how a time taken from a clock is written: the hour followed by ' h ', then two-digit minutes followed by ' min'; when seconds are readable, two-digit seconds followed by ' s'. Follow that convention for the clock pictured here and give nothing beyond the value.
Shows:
11 h 10 min
